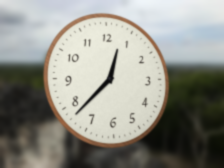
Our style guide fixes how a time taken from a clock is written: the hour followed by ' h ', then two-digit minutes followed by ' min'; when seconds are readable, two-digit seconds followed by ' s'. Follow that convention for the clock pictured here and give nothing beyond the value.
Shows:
12 h 38 min
